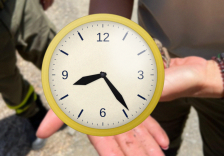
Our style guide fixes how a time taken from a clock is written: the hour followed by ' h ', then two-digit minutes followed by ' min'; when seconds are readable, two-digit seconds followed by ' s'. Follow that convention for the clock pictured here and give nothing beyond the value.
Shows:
8 h 24 min
